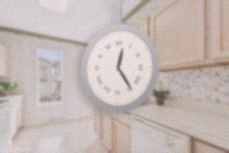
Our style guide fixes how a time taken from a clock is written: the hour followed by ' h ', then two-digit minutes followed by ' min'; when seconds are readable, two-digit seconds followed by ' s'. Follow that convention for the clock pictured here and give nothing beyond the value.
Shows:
12 h 24 min
